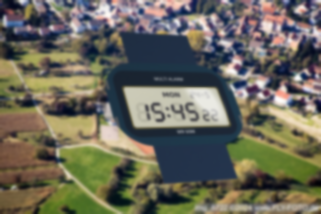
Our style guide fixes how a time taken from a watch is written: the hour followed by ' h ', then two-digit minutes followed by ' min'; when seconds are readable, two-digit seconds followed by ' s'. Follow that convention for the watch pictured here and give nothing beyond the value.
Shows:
15 h 45 min 22 s
